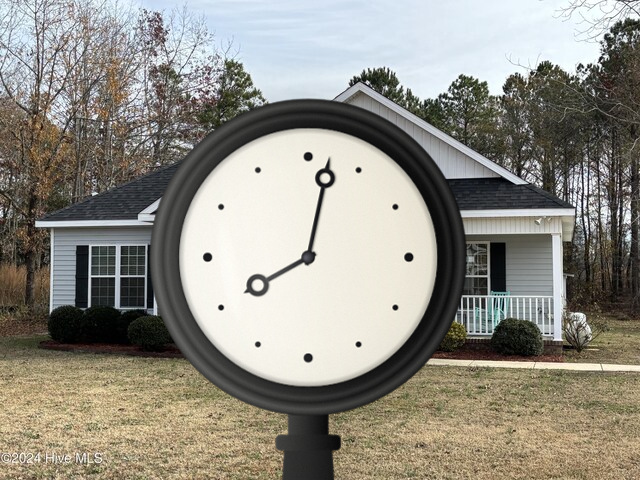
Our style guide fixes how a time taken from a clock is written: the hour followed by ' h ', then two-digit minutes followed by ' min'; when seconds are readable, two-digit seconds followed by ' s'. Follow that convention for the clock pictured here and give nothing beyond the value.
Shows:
8 h 02 min
